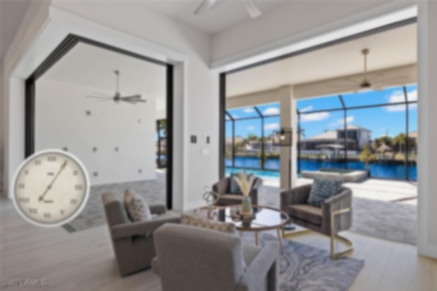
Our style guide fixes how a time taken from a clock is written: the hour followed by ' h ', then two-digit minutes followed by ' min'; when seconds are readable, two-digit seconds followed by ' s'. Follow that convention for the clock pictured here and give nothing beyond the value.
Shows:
7 h 05 min
